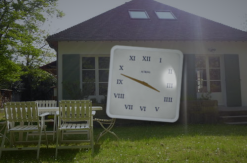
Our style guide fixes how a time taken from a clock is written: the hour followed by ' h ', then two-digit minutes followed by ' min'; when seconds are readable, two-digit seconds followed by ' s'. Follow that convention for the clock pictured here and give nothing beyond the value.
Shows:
3 h 48 min
